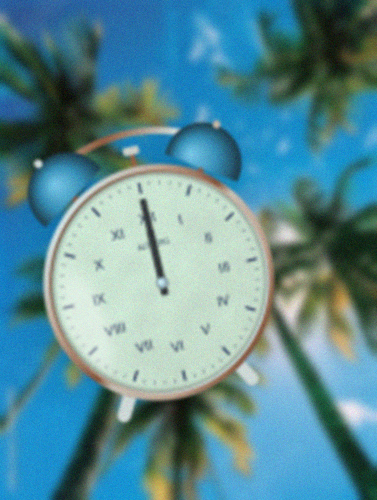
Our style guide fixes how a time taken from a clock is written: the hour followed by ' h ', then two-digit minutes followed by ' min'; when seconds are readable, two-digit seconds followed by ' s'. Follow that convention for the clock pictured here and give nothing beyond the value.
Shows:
12 h 00 min
